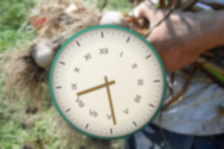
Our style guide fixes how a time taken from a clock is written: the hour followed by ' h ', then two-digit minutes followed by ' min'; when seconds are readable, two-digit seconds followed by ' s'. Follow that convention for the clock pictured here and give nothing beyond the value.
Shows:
8 h 29 min
